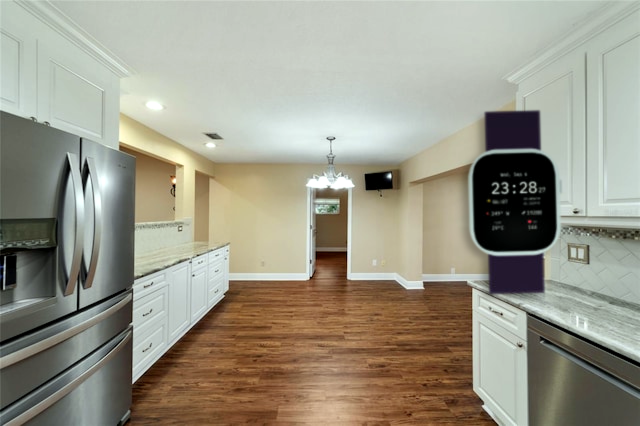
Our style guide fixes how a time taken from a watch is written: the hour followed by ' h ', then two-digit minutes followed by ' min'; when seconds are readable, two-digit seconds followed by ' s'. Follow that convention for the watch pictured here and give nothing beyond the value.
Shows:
23 h 28 min
